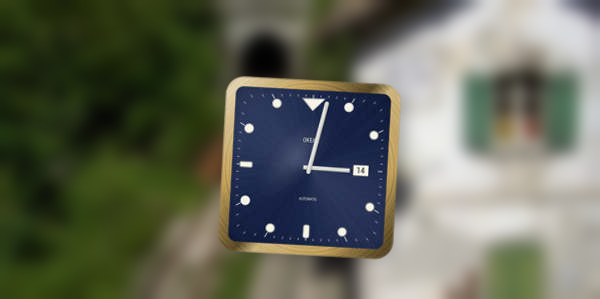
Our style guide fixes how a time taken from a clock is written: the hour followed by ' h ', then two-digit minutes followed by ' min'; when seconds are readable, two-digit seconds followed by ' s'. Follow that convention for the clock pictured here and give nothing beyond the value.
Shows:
3 h 02 min
